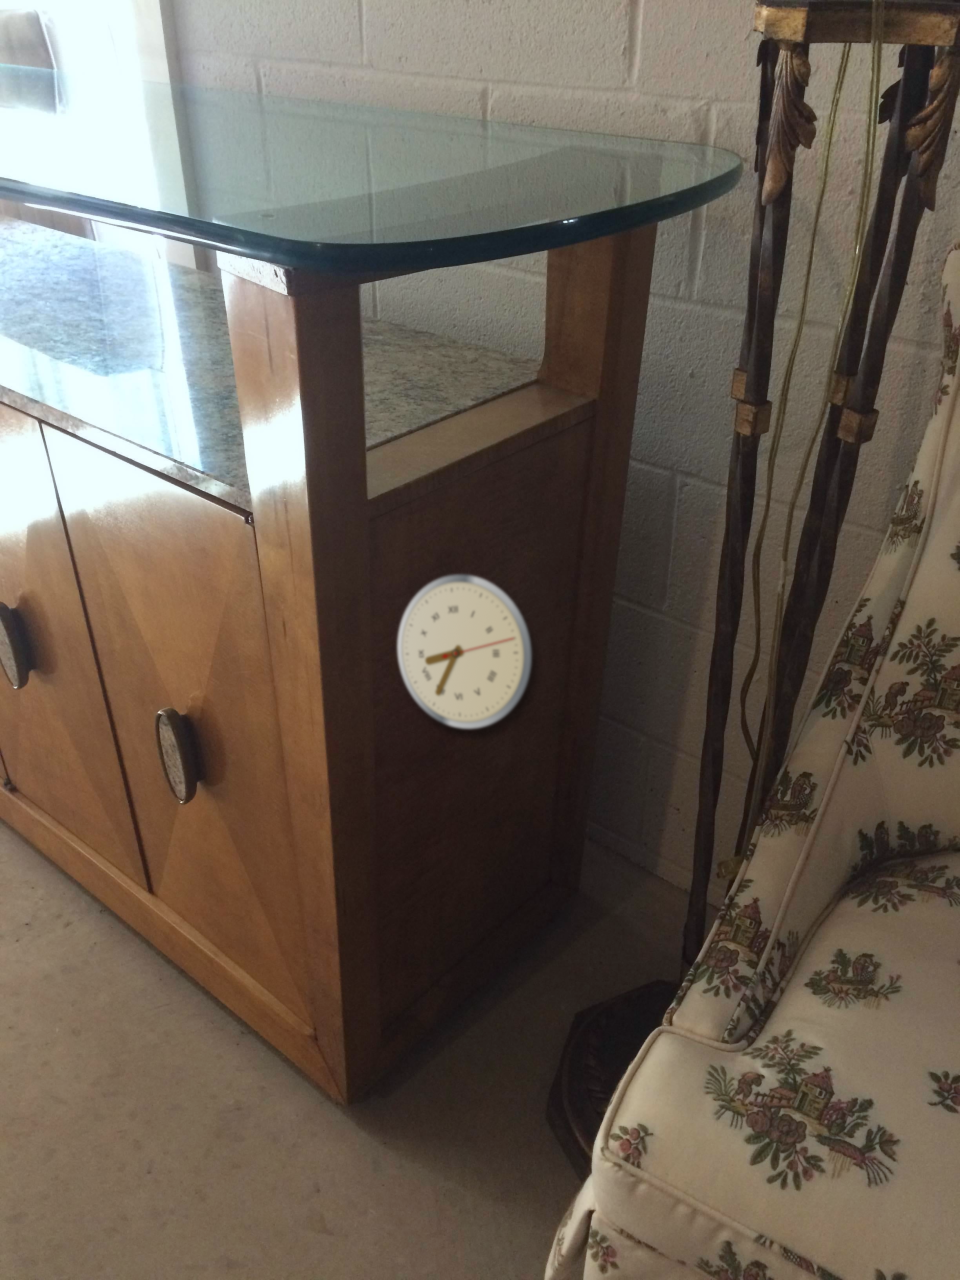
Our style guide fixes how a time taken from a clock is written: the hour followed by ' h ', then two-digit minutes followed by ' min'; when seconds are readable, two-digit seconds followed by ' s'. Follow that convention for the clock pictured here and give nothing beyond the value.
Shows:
8 h 35 min 13 s
